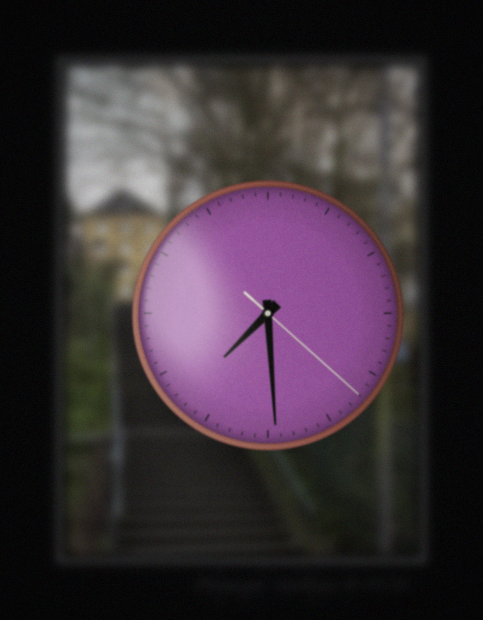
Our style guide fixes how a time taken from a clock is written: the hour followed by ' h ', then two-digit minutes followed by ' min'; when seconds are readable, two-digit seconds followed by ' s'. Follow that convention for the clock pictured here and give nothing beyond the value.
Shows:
7 h 29 min 22 s
